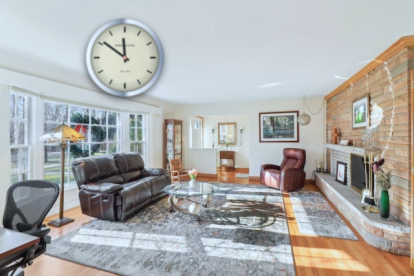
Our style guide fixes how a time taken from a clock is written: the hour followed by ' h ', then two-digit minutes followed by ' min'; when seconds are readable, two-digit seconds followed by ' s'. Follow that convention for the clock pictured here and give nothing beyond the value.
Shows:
11 h 51 min
